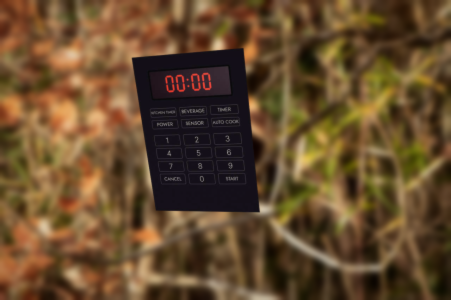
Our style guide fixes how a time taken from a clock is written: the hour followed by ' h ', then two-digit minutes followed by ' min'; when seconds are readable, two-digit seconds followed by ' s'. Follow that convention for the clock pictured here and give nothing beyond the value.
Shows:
0 h 00 min
